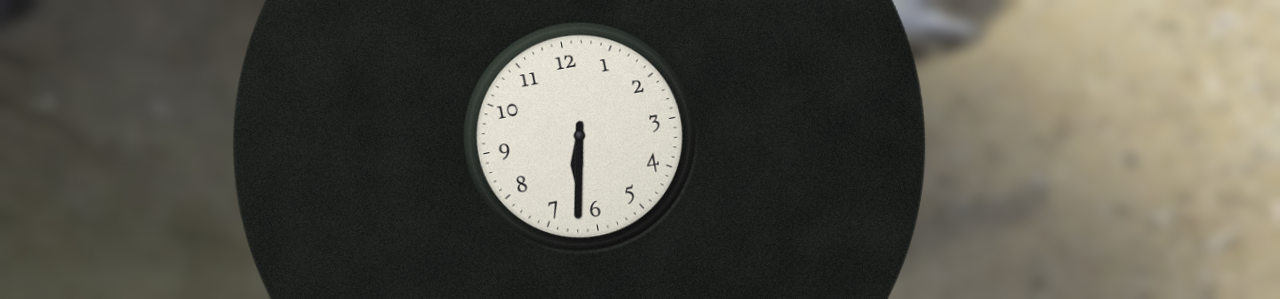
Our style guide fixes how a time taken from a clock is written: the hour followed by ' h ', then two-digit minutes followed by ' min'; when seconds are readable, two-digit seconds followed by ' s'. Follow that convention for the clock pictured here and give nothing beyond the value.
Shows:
6 h 32 min
